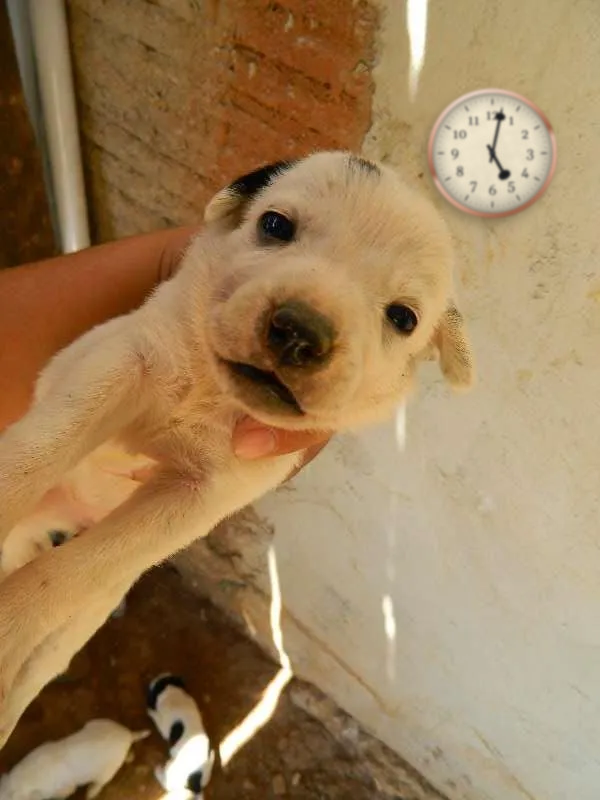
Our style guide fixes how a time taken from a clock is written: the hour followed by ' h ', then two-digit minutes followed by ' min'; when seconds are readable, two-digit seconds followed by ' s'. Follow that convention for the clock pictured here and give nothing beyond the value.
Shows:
5 h 02 min
